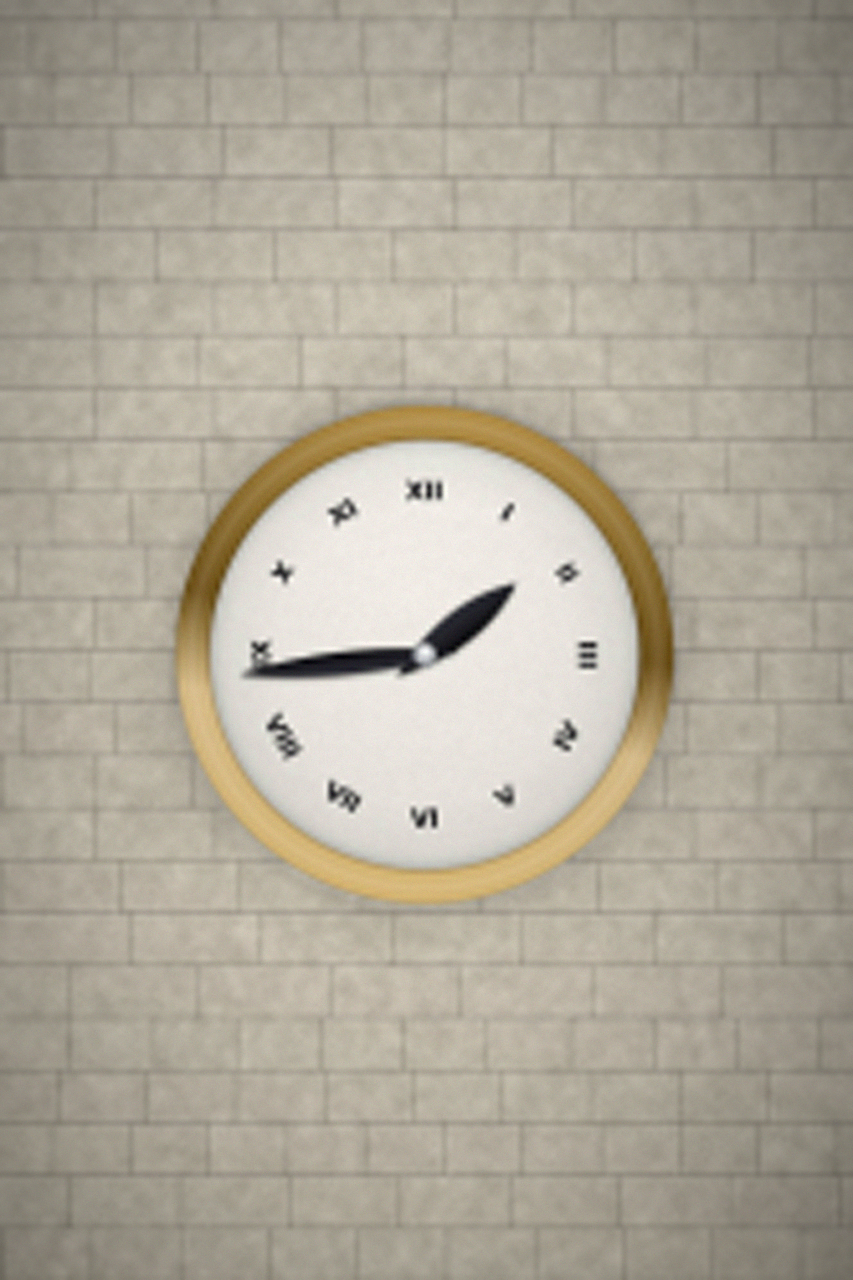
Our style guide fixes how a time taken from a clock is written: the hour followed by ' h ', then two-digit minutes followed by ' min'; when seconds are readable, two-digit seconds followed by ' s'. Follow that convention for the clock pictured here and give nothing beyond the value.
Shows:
1 h 44 min
